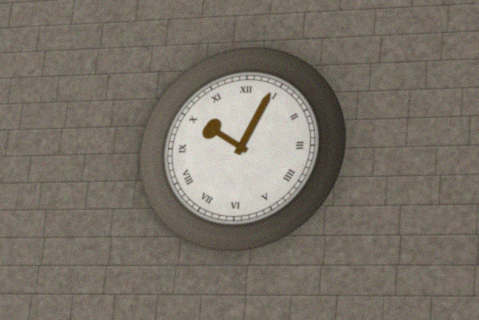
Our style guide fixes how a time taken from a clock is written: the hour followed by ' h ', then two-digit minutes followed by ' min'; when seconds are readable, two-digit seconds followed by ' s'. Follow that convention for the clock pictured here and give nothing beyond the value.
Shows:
10 h 04 min
